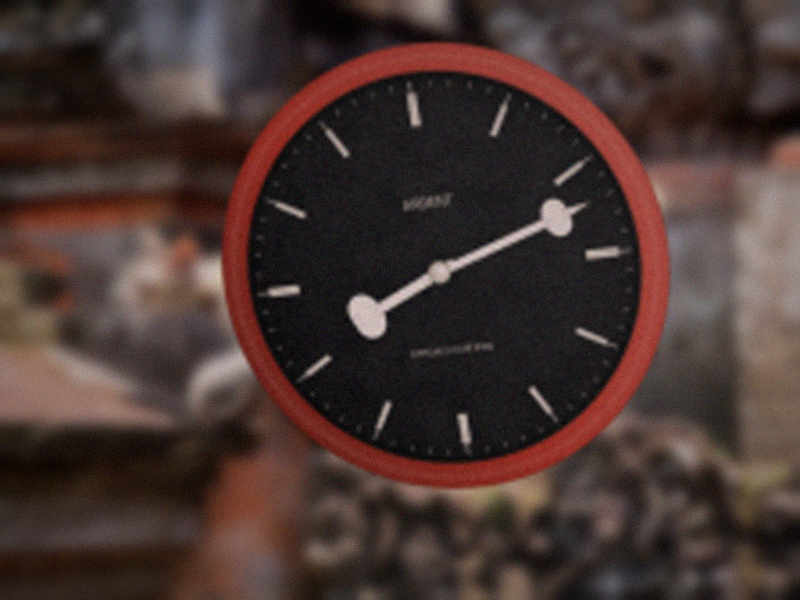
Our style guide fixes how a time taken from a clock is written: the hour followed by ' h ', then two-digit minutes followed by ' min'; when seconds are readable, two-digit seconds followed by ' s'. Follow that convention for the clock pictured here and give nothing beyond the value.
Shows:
8 h 12 min
